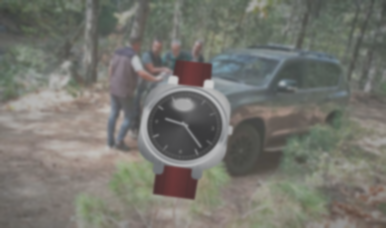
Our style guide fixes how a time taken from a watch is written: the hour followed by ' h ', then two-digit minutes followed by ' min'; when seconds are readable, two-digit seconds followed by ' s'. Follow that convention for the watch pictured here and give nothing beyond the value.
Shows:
9 h 23 min
